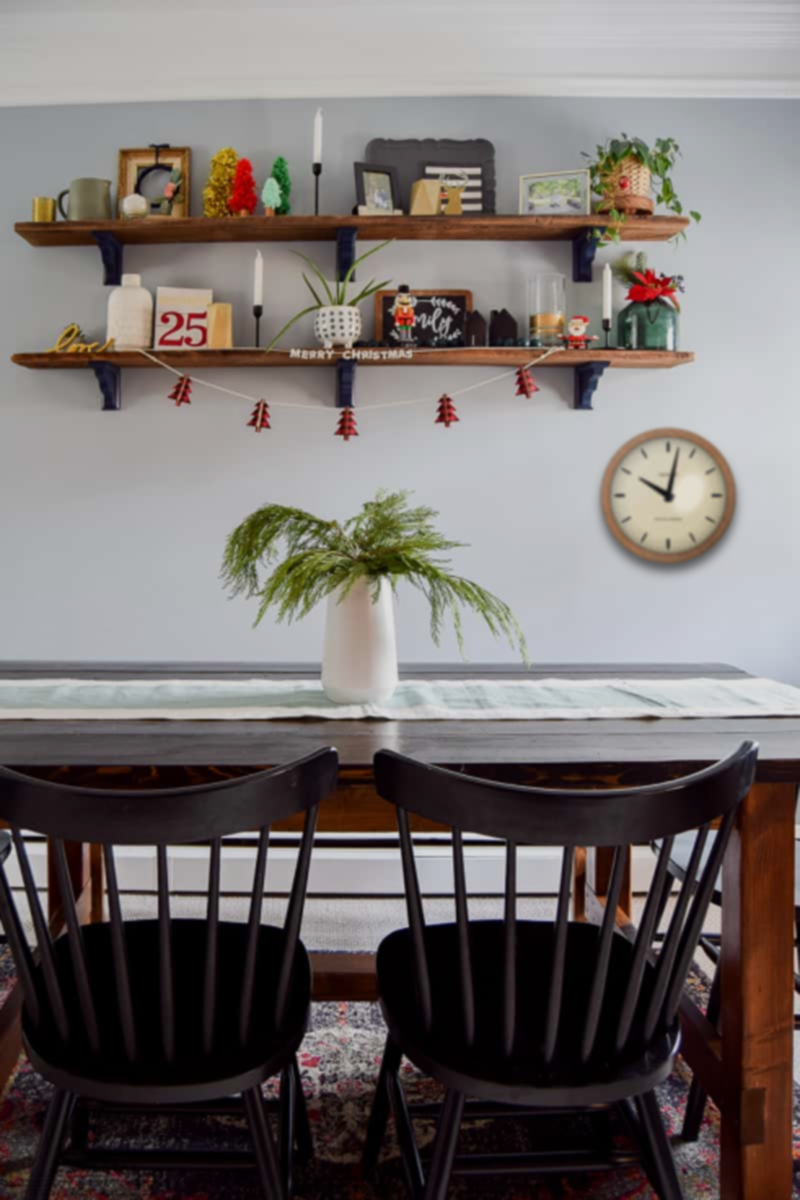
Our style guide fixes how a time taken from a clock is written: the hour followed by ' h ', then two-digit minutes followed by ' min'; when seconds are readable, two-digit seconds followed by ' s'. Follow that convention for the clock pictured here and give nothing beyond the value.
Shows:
10 h 02 min
